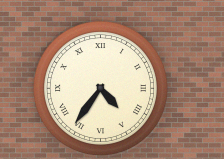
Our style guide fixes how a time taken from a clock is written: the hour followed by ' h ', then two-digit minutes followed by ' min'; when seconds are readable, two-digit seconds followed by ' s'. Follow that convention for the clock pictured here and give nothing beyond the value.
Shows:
4 h 36 min
